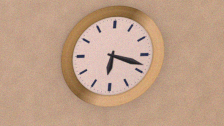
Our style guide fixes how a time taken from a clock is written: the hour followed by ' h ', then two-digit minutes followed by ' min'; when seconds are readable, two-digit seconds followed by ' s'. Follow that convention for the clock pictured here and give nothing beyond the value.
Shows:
6 h 18 min
